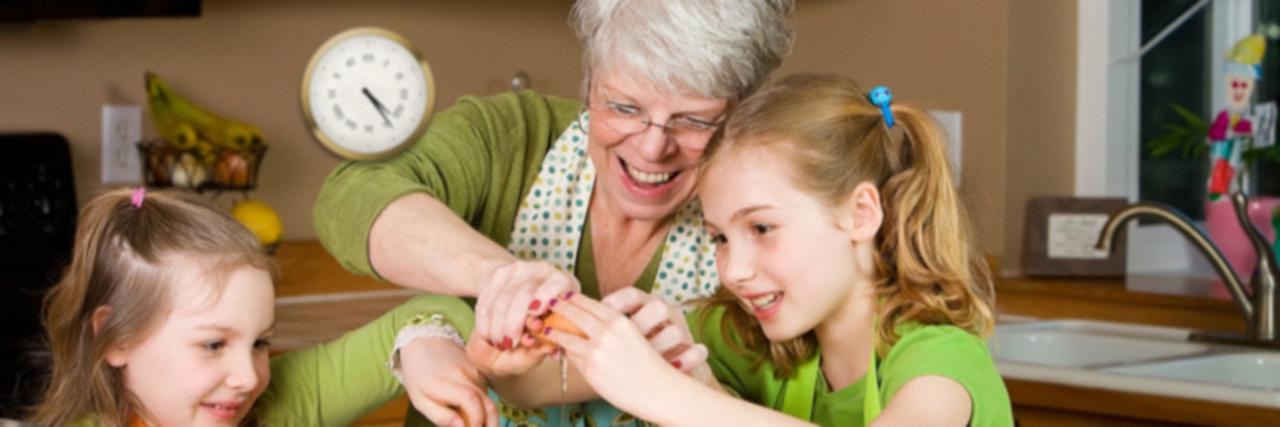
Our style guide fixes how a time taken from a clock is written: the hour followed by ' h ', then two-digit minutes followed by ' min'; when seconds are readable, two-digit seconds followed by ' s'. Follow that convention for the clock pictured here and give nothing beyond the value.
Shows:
4 h 24 min
